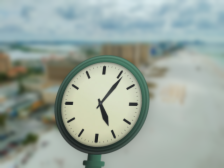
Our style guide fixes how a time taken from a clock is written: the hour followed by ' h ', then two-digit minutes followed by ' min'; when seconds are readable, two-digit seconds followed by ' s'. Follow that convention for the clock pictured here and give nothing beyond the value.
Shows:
5 h 06 min
